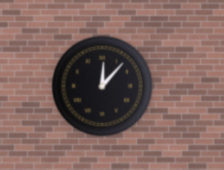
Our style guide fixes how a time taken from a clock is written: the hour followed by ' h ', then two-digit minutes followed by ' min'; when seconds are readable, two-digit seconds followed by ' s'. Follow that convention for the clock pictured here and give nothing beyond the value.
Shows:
12 h 07 min
